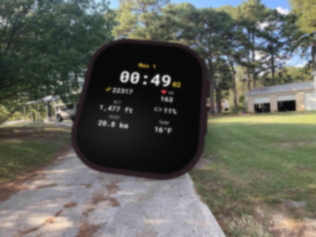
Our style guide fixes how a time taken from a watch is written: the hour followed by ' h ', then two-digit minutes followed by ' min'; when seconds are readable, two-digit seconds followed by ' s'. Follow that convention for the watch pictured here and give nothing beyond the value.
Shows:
0 h 49 min
